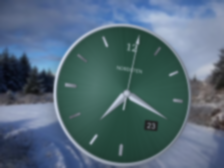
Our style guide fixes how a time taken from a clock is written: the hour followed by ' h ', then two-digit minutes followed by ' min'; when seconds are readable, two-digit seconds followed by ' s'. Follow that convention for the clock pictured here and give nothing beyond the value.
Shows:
7 h 19 min 01 s
